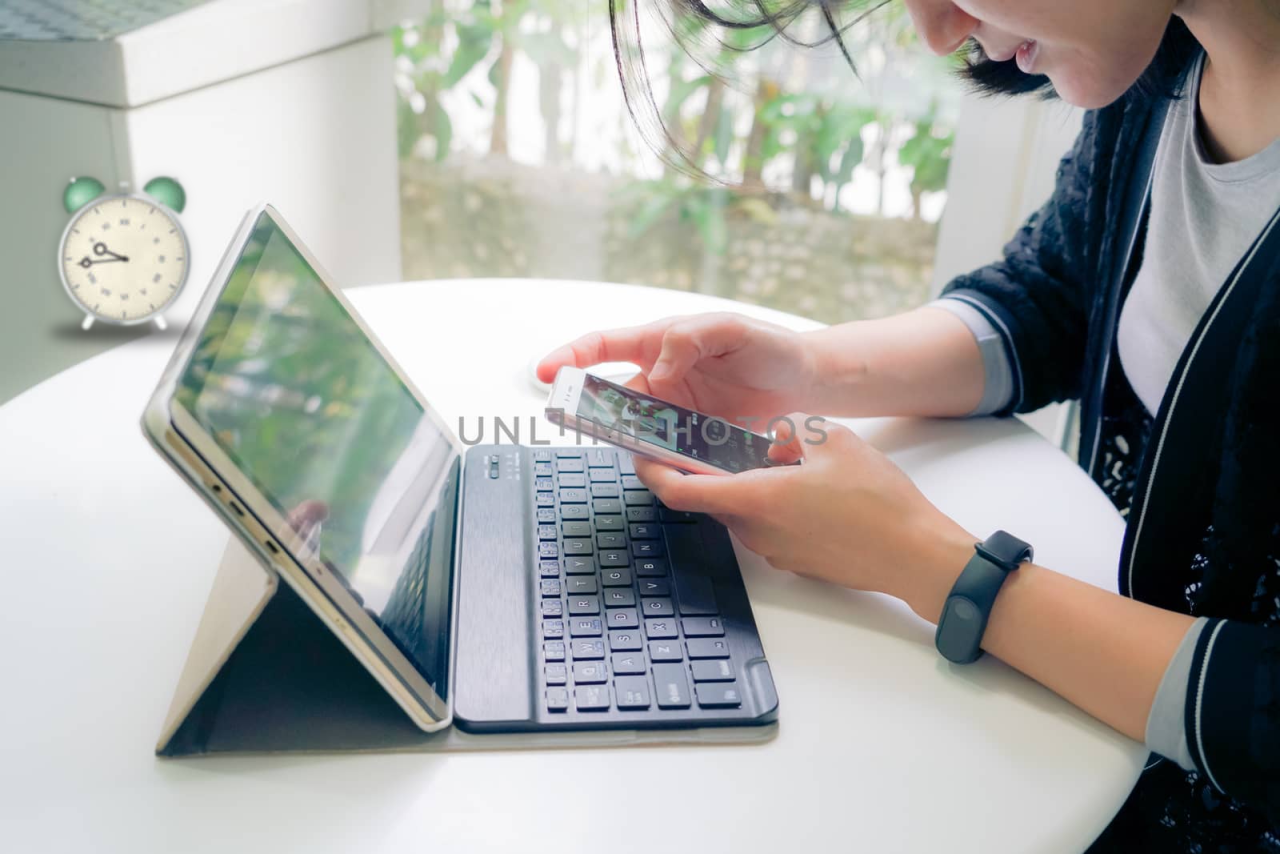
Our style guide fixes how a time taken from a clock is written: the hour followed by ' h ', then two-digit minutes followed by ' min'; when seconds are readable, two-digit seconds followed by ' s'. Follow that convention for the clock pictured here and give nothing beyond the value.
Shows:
9 h 44 min
